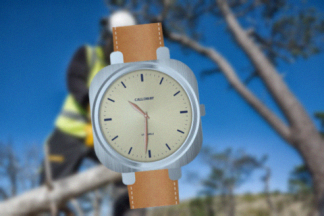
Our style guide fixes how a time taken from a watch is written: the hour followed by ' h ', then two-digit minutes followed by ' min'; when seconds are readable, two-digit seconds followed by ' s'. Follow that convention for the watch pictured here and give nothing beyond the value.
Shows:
10 h 31 min
